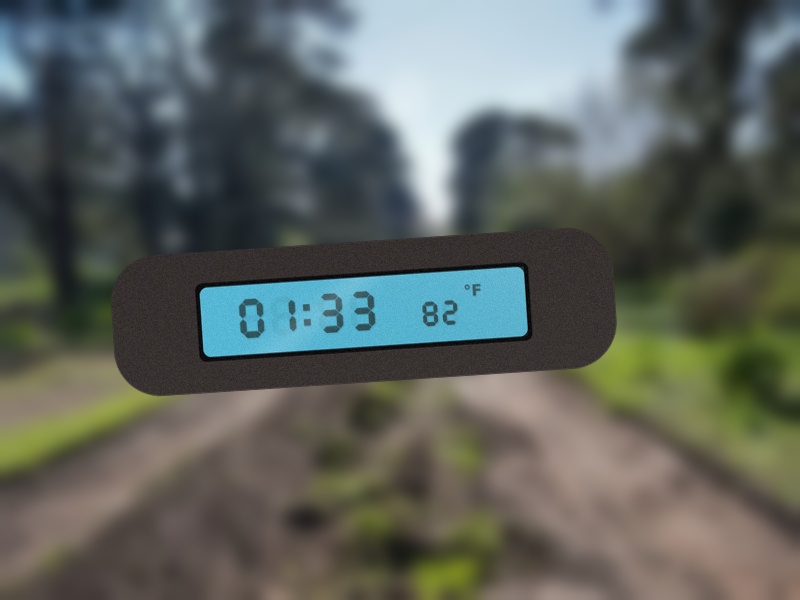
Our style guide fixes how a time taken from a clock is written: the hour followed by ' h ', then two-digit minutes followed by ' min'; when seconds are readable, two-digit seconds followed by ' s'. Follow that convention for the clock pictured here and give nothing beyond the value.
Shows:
1 h 33 min
